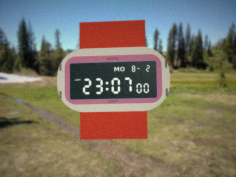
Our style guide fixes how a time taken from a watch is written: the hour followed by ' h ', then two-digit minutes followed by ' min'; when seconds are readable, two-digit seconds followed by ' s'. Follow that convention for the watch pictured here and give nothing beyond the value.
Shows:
23 h 07 min 00 s
